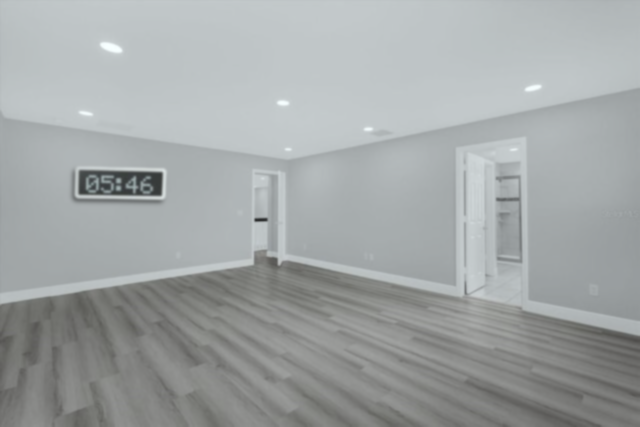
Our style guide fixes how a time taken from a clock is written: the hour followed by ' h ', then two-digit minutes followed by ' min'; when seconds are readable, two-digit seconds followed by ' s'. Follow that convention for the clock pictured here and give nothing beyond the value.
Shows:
5 h 46 min
